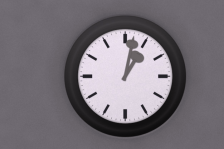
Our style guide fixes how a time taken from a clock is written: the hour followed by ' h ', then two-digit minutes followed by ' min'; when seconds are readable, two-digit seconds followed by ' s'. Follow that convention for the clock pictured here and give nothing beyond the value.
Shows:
1 h 02 min
